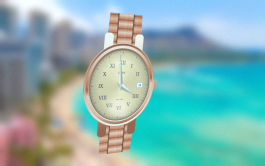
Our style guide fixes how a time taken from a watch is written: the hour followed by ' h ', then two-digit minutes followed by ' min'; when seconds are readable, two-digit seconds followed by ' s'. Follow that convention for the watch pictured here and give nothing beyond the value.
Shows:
3 h 59 min
